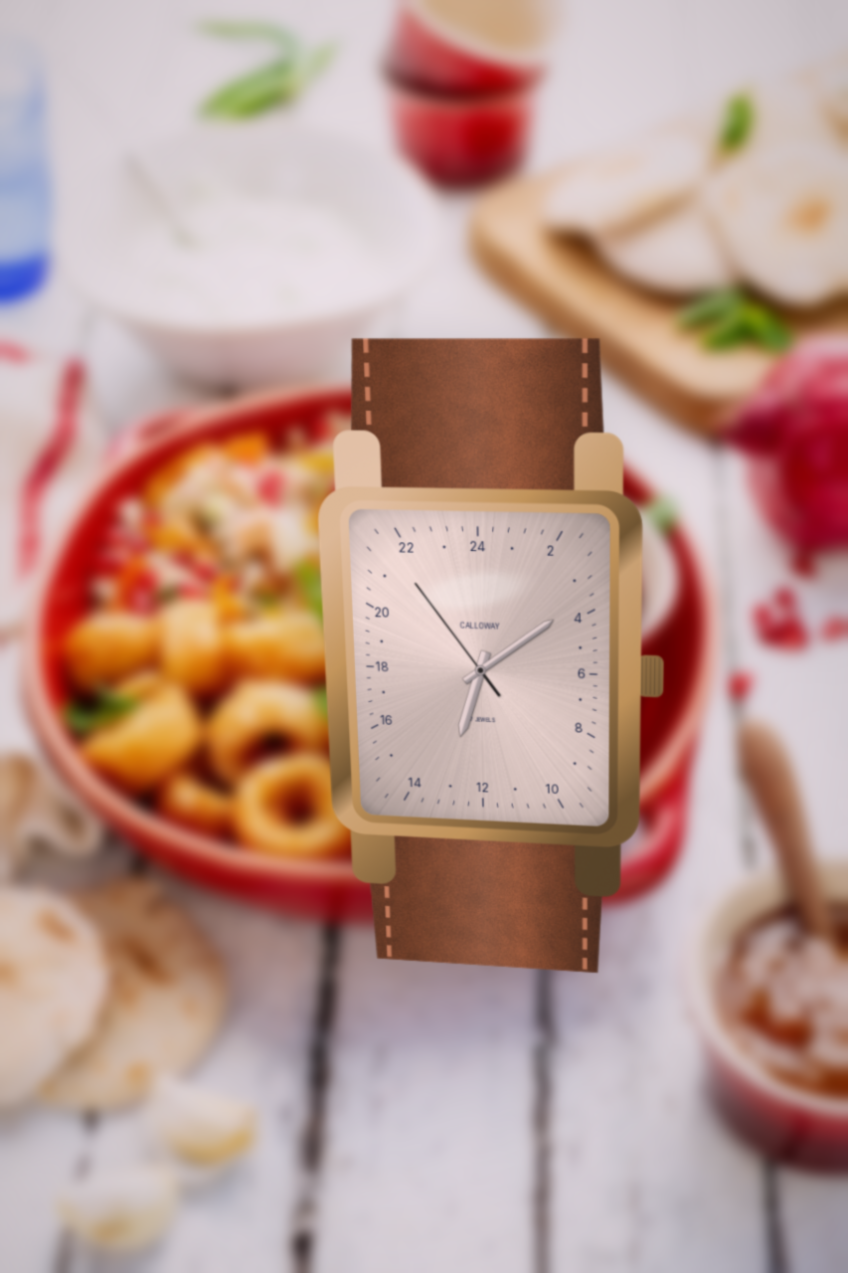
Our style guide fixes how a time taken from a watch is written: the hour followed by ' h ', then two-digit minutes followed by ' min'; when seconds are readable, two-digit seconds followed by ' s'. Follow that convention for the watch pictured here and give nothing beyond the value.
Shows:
13 h 08 min 54 s
